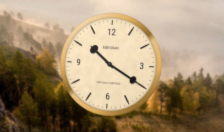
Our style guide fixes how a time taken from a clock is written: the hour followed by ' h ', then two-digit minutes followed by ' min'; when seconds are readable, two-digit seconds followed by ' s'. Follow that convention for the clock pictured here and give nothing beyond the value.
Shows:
10 h 20 min
